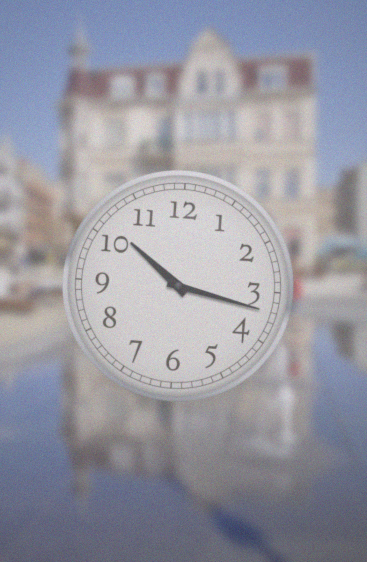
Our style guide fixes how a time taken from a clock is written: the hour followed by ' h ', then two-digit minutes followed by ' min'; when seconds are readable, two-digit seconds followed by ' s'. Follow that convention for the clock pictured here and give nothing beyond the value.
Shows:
10 h 17 min
